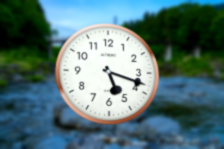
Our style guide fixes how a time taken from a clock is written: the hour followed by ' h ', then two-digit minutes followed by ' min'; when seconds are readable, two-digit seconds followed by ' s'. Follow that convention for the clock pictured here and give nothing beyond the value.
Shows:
5 h 18 min
